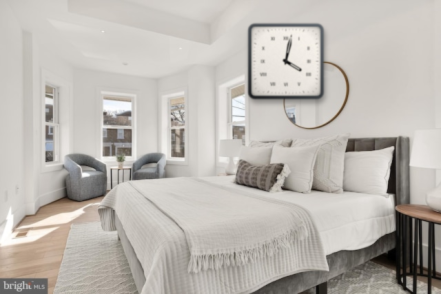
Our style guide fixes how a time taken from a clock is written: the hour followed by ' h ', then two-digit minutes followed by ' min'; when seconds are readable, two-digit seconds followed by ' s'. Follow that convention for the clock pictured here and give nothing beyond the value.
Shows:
4 h 02 min
